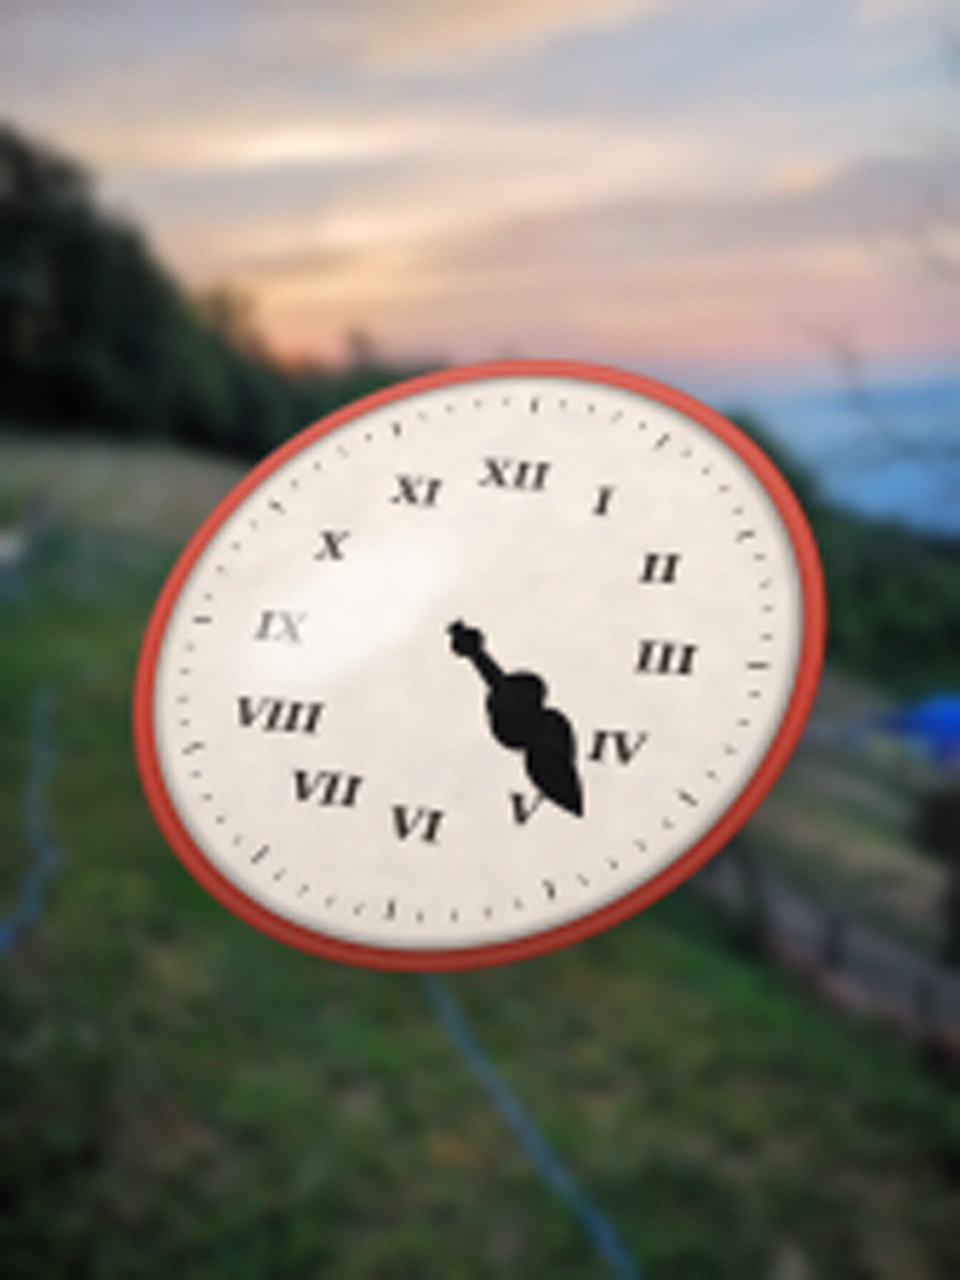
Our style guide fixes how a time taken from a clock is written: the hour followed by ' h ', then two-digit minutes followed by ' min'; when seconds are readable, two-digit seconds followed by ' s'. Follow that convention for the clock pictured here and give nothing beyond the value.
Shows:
4 h 23 min
